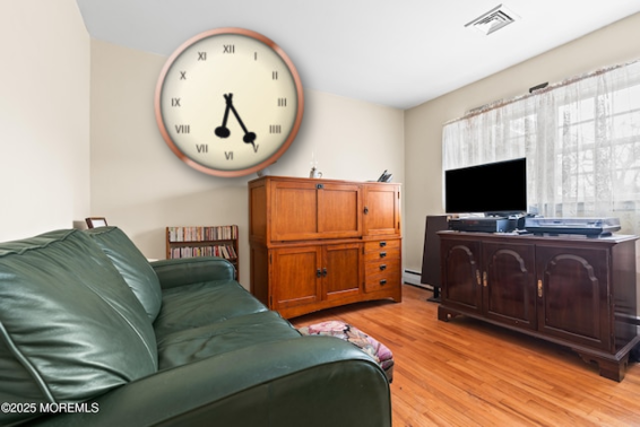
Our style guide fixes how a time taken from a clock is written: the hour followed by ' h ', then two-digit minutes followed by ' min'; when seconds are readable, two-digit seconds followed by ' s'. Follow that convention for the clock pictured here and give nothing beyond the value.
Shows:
6 h 25 min
